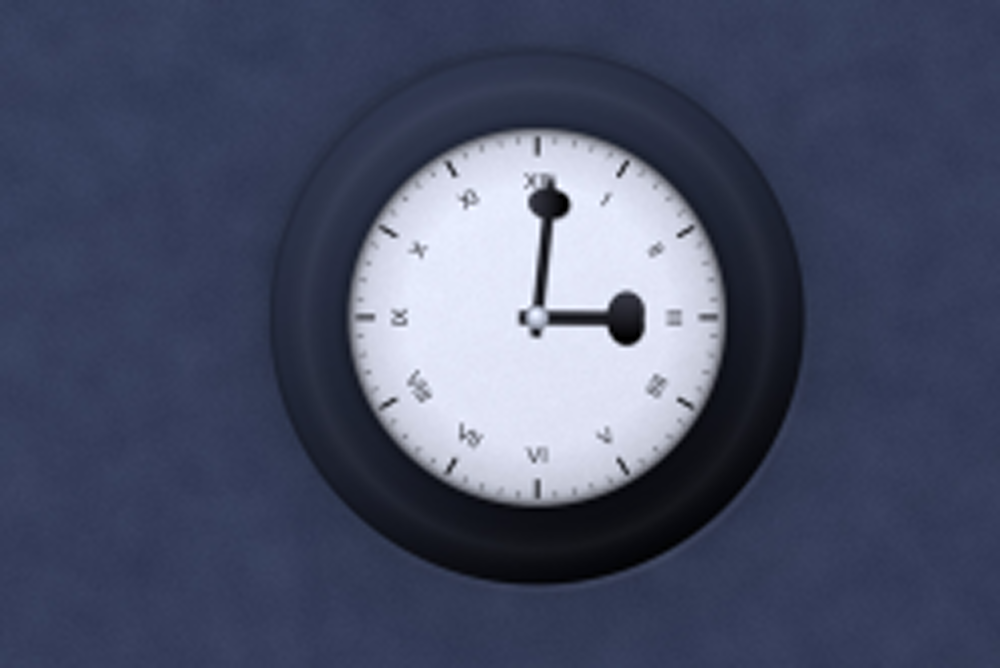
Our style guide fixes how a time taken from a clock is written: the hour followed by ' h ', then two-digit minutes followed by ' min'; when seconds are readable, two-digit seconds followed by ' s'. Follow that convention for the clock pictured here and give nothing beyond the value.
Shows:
3 h 01 min
